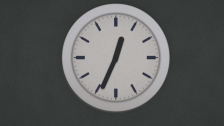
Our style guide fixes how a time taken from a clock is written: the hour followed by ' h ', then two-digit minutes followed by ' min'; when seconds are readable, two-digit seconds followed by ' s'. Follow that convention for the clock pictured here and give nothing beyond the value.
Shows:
12 h 34 min
